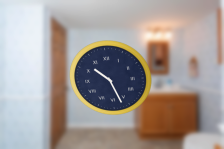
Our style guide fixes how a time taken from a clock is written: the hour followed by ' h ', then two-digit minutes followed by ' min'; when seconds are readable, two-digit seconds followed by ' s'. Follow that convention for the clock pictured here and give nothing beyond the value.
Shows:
10 h 27 min
